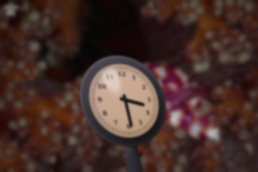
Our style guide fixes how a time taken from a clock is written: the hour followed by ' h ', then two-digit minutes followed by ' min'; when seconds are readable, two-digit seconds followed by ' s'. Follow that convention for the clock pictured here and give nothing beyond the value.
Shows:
3 h 29 min
